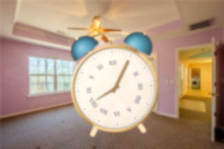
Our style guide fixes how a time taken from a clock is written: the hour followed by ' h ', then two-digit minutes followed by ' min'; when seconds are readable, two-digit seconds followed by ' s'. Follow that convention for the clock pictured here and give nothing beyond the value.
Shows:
8 h 05 min
